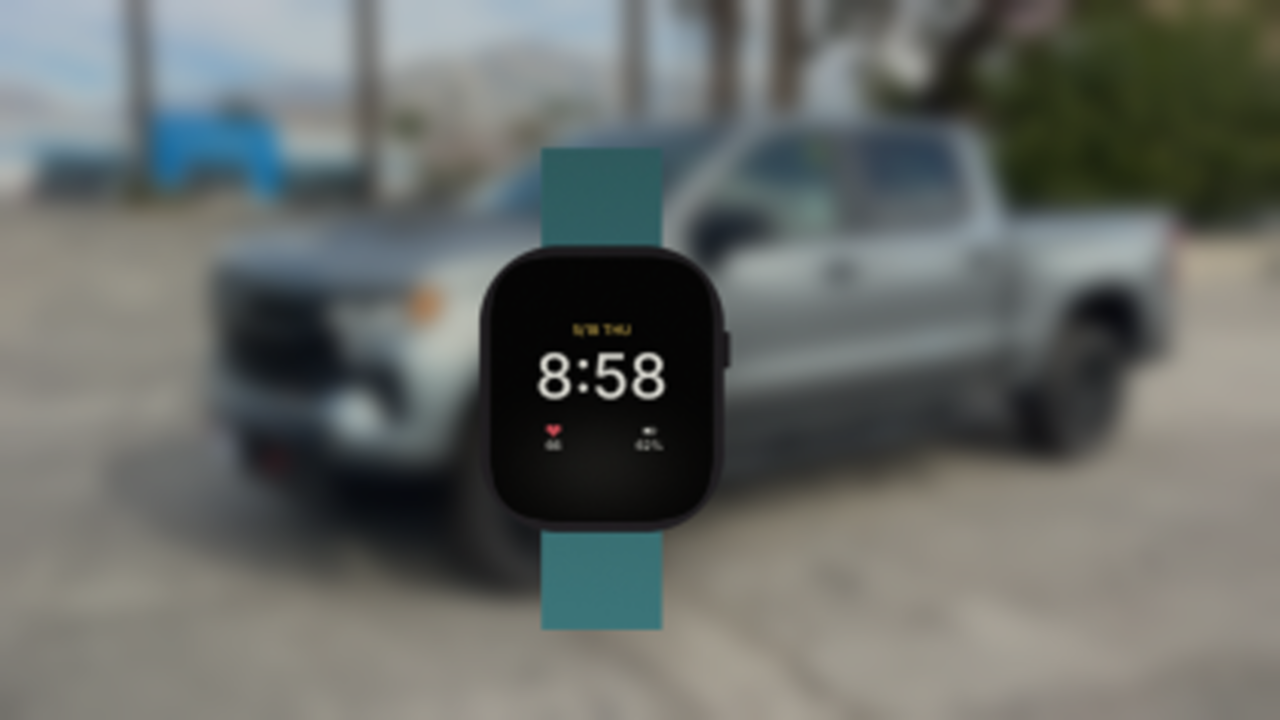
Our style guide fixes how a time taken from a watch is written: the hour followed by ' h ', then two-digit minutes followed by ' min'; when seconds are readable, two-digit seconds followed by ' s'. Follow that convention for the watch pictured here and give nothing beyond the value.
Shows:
8 h 58 min
